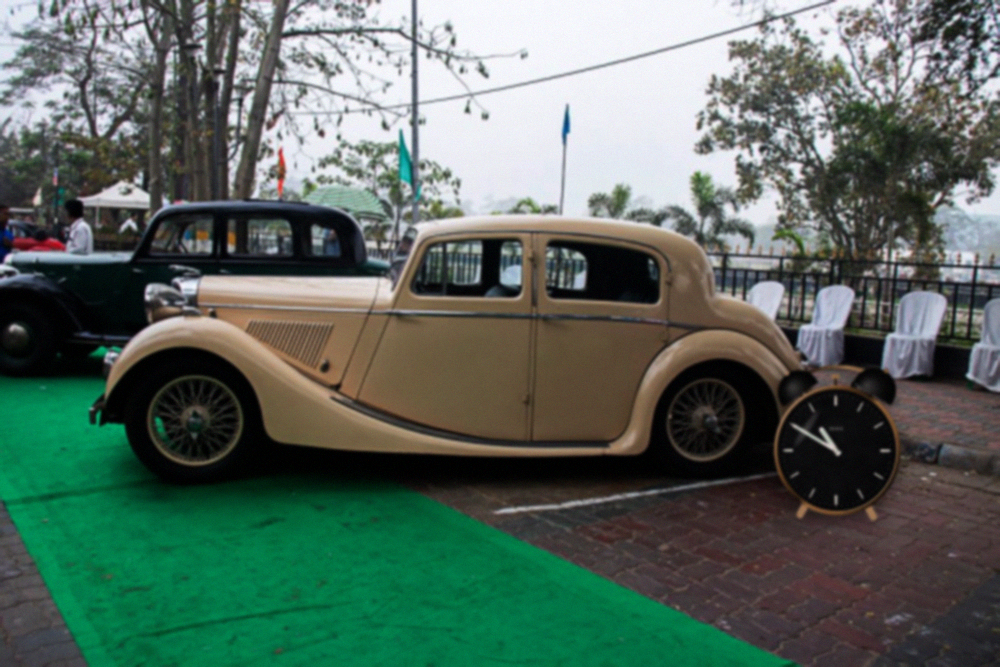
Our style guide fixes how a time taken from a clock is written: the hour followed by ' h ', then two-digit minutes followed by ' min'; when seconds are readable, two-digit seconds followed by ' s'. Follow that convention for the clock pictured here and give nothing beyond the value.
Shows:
10 h 50 min
